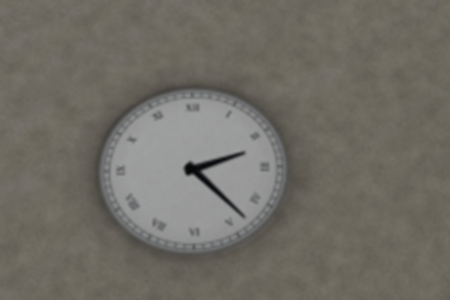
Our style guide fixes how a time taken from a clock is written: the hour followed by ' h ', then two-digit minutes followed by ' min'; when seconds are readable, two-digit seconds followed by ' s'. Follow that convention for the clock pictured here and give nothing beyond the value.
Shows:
2 h 23 min
